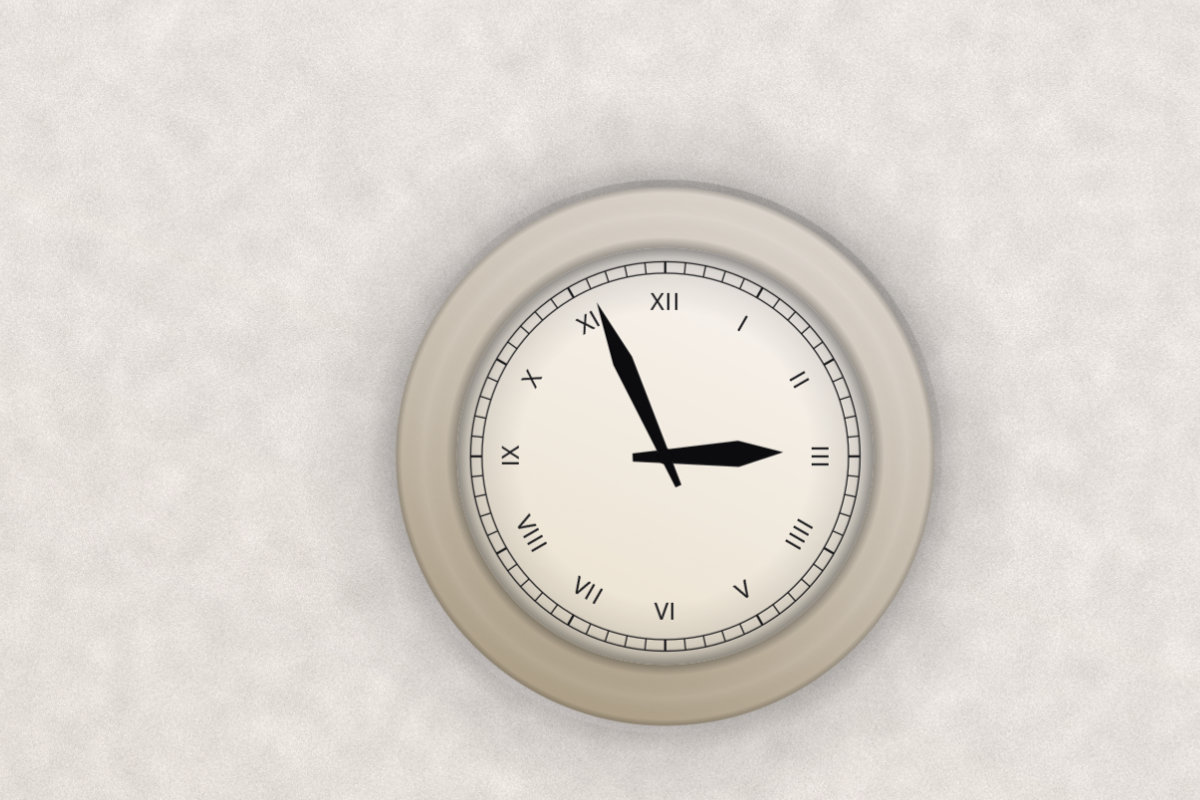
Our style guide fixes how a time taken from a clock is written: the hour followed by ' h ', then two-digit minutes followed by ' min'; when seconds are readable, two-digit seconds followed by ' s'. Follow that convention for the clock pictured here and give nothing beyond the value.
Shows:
2 h 56 min
